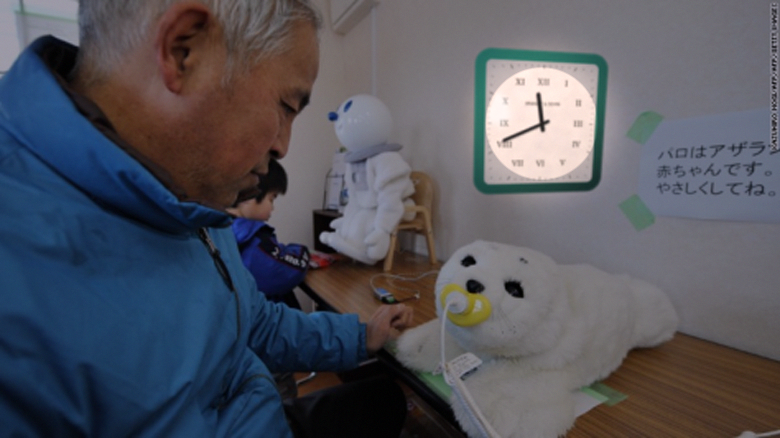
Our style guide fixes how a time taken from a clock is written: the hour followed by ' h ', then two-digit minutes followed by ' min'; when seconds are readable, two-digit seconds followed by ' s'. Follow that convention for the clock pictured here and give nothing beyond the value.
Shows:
11 h 41 min
